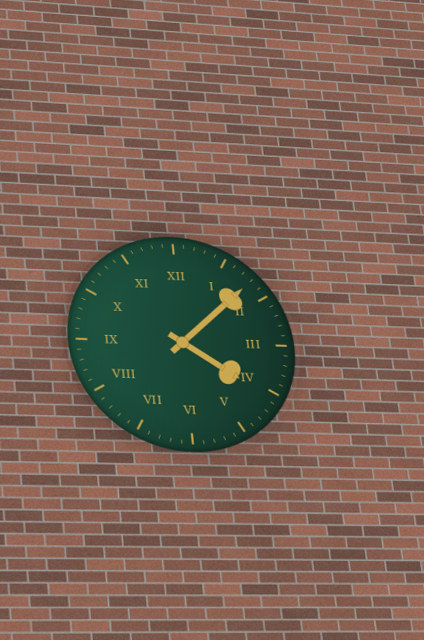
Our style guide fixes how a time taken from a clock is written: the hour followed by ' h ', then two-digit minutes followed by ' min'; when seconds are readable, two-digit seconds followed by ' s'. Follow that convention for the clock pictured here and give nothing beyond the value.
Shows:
4 h 08 min
